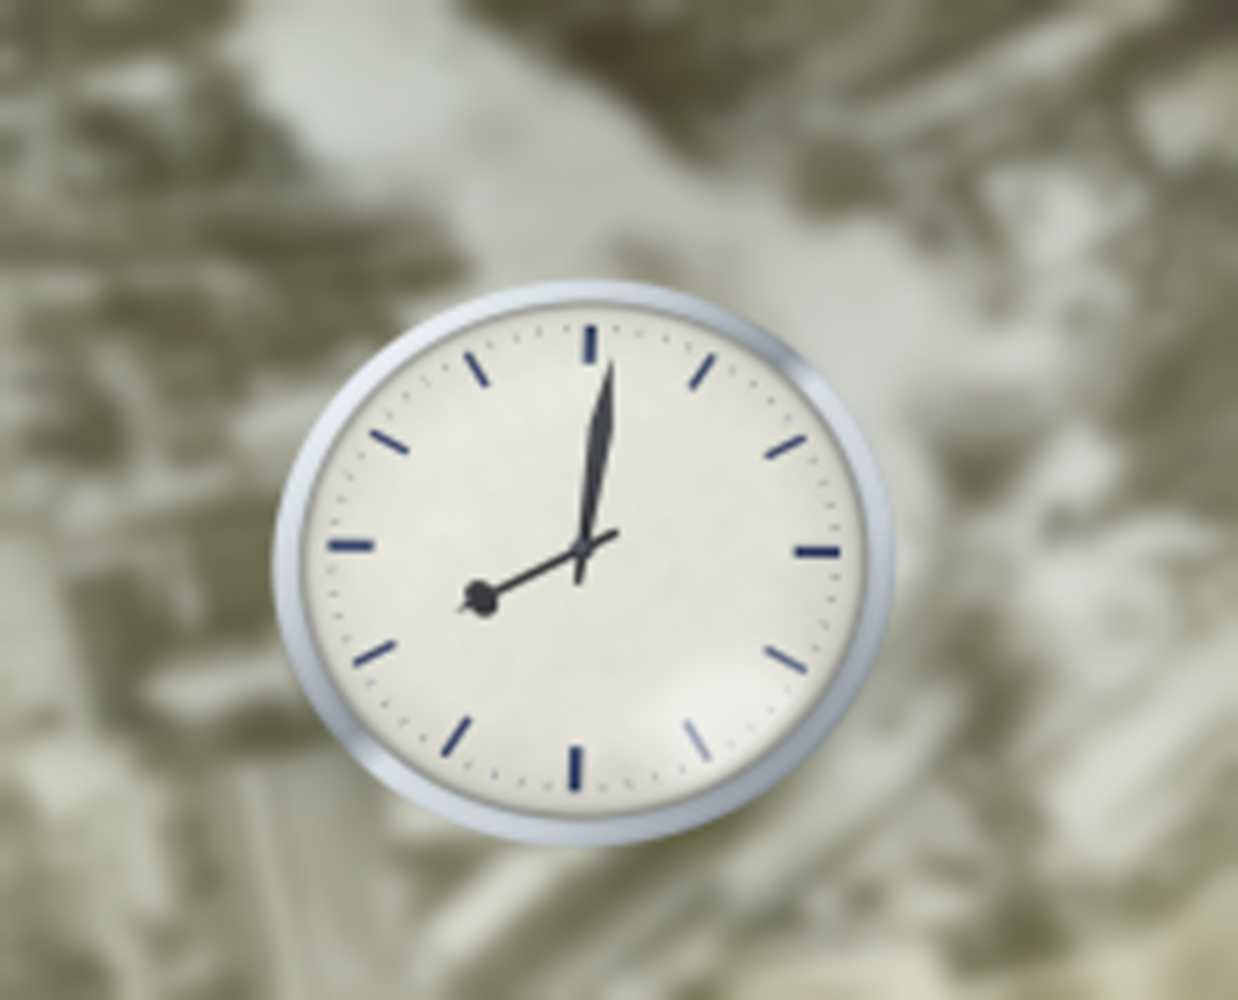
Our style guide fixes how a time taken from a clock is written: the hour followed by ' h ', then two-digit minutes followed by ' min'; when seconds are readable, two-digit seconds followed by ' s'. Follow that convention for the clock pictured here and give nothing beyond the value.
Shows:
8 h 01 min
